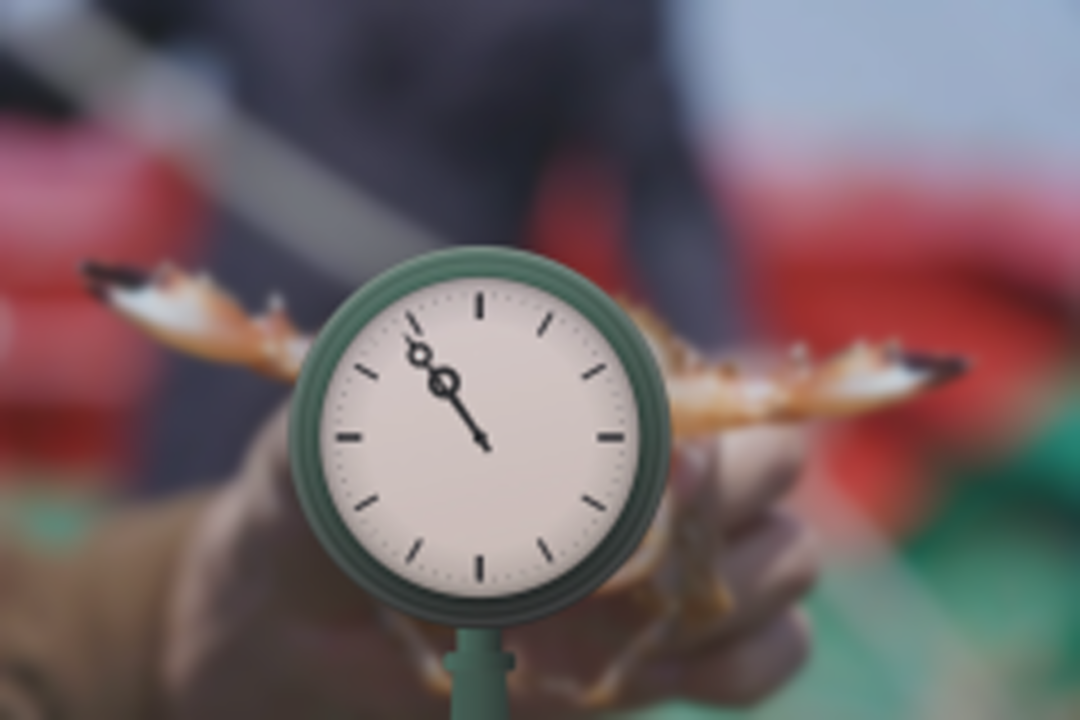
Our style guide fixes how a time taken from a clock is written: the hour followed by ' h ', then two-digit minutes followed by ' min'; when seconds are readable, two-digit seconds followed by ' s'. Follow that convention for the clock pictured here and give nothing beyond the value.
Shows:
10 h 54 min
